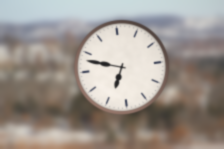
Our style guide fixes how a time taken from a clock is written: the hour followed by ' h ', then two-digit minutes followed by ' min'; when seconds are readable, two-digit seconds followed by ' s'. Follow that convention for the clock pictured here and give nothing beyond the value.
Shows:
6 h 48 min
